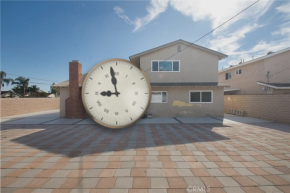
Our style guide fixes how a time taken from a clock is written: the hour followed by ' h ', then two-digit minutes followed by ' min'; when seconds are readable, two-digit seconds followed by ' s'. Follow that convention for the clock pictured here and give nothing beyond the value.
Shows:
8 h 58 min
